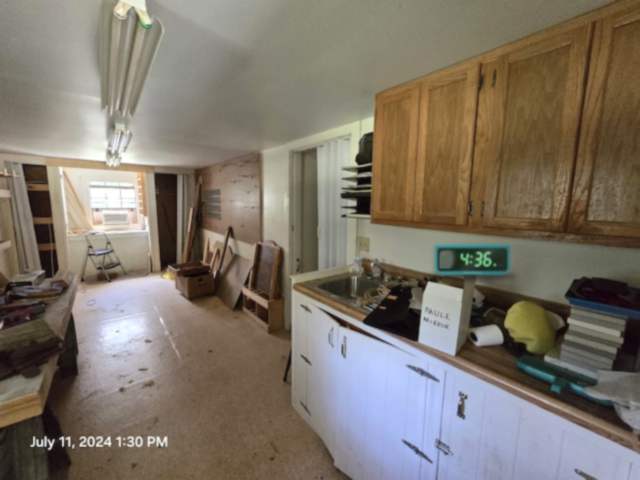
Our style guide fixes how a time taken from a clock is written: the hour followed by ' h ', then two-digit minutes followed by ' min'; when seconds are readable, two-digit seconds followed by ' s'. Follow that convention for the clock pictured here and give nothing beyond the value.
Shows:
4 h 36 min
